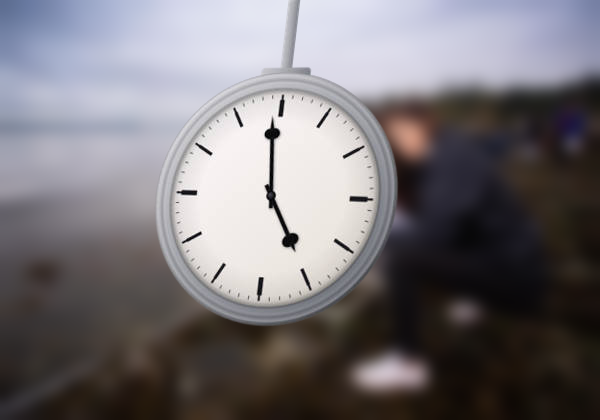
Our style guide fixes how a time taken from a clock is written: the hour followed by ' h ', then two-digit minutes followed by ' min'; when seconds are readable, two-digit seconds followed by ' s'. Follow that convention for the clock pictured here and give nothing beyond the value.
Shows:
4 h 59 min
